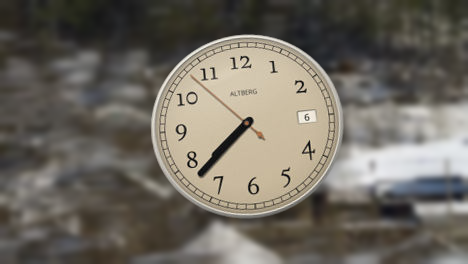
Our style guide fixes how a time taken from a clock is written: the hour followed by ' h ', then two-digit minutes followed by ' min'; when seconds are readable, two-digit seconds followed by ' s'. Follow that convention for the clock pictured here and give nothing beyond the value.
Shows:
7 h 37 min 53 s
